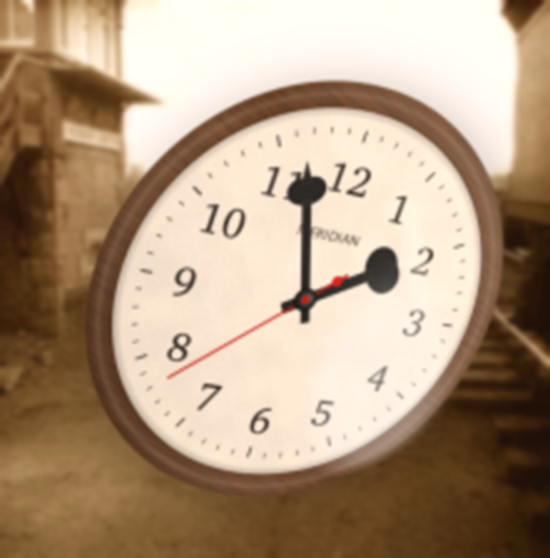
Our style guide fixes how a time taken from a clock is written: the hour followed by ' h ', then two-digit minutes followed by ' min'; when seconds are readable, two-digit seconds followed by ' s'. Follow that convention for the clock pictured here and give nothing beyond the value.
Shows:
1 h 56 min 38 s
